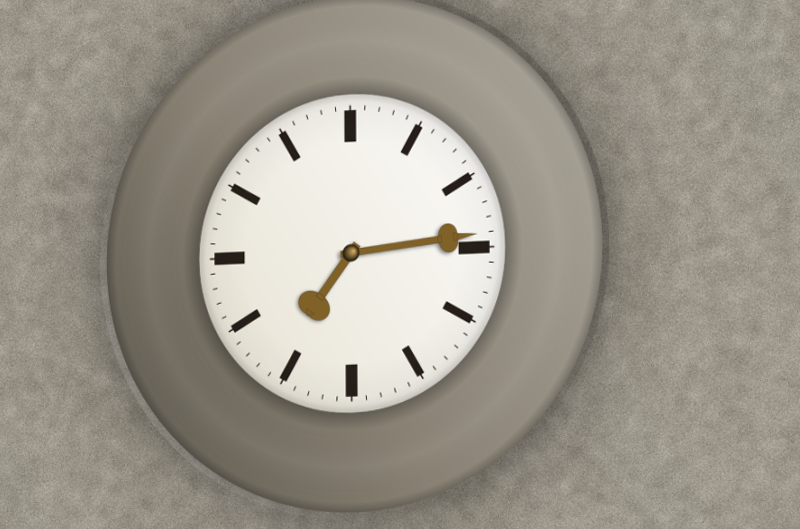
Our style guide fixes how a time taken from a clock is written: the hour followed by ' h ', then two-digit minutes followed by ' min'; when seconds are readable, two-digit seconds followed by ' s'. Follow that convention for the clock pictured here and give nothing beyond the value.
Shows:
7 h 14 min
